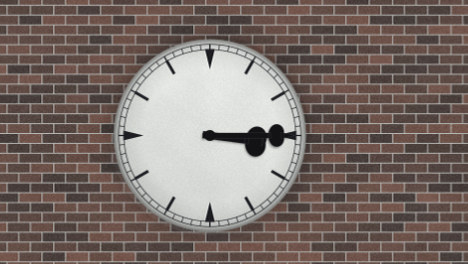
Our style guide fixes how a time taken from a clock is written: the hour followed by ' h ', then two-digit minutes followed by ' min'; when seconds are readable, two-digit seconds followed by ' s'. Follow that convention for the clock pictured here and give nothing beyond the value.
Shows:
3 h 15 min
